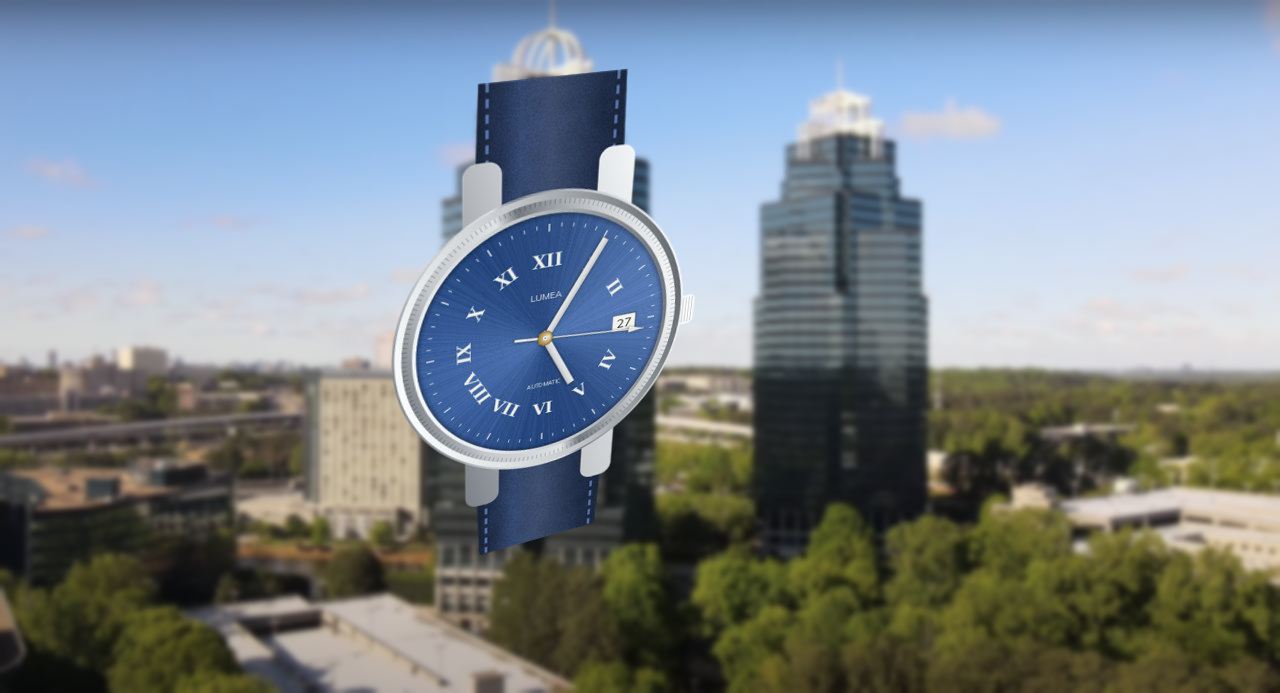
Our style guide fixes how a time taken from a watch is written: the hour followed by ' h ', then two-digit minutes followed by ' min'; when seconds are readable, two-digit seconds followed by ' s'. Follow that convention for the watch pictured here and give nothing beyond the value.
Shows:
5 h 05 min 16 s
